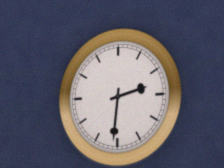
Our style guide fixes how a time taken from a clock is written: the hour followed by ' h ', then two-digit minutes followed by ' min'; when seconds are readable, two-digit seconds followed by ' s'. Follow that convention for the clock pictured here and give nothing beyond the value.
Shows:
2 h 31 min
